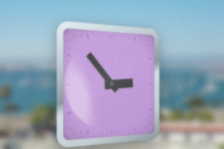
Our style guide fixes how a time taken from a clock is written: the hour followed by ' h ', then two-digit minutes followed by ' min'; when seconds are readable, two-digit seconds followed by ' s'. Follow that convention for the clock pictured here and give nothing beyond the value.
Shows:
2 h 53 min
